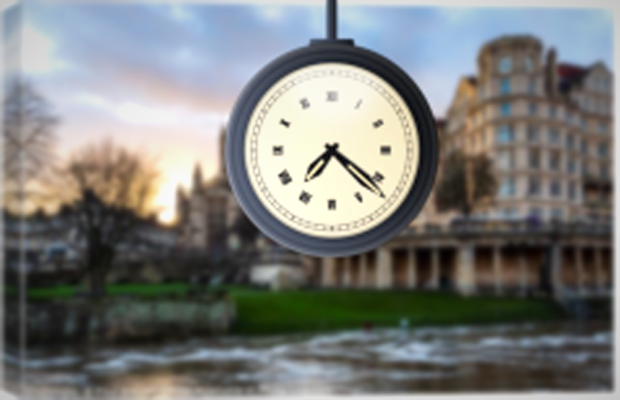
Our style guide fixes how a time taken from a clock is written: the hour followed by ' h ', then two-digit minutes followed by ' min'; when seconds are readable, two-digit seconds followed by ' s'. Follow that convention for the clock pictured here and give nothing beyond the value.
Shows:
7 h 22 min
